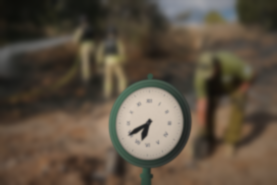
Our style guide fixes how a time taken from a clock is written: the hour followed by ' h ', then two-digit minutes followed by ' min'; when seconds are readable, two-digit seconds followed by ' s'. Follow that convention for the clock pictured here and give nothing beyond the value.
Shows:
6 h 40 min
